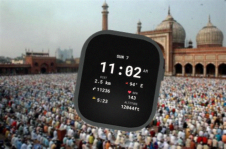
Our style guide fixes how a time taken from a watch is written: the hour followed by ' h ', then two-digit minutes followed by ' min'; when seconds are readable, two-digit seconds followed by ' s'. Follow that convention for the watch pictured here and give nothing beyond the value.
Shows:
11 h 02 min
